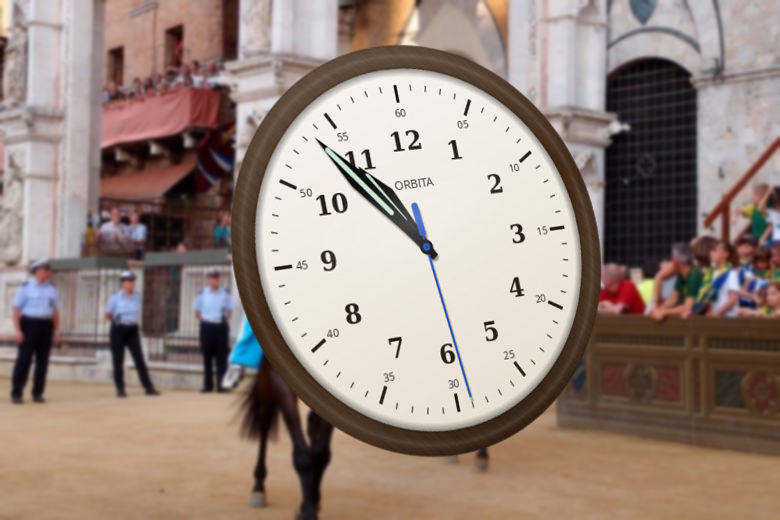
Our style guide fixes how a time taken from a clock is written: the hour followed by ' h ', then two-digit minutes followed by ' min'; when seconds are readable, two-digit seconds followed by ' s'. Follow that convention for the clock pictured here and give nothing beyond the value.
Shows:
10 h 53 min 29 s
